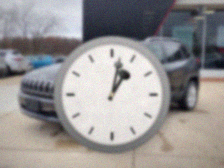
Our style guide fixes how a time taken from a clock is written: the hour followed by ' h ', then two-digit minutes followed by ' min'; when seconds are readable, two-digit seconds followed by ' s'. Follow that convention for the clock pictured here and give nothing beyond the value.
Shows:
1 h 02 min
